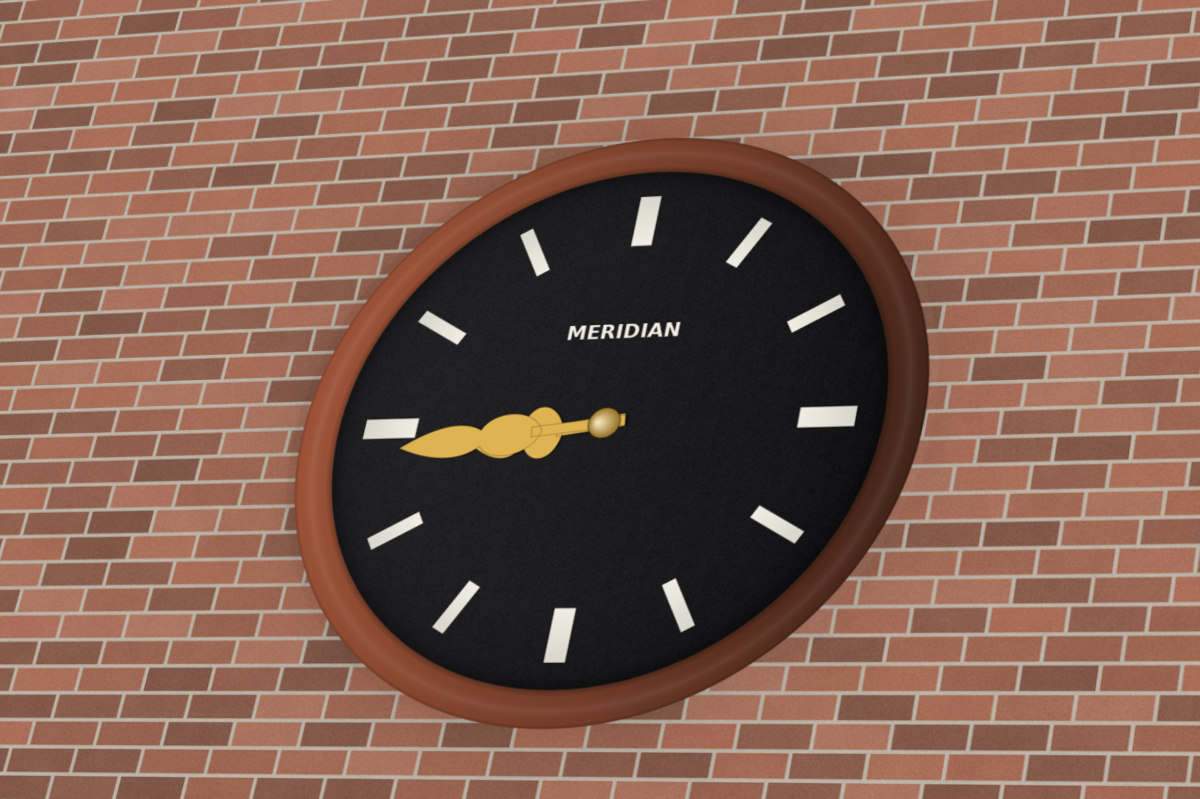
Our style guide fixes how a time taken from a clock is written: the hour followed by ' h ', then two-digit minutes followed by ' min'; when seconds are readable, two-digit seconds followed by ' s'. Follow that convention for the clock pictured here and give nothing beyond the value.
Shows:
8 h 44 min
